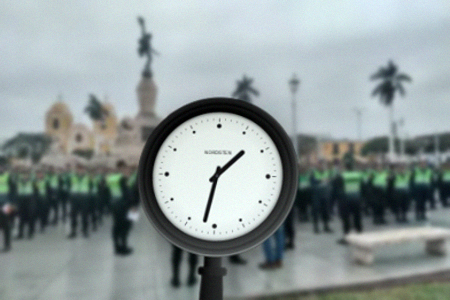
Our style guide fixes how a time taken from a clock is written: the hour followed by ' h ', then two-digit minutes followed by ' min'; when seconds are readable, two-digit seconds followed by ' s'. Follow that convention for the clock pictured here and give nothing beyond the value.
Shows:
1 h 32 min
